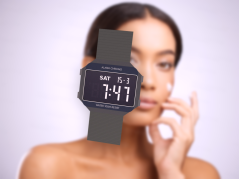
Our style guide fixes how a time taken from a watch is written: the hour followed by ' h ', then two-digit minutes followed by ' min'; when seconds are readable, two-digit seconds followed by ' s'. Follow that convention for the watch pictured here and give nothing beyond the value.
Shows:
7 h 47 min
